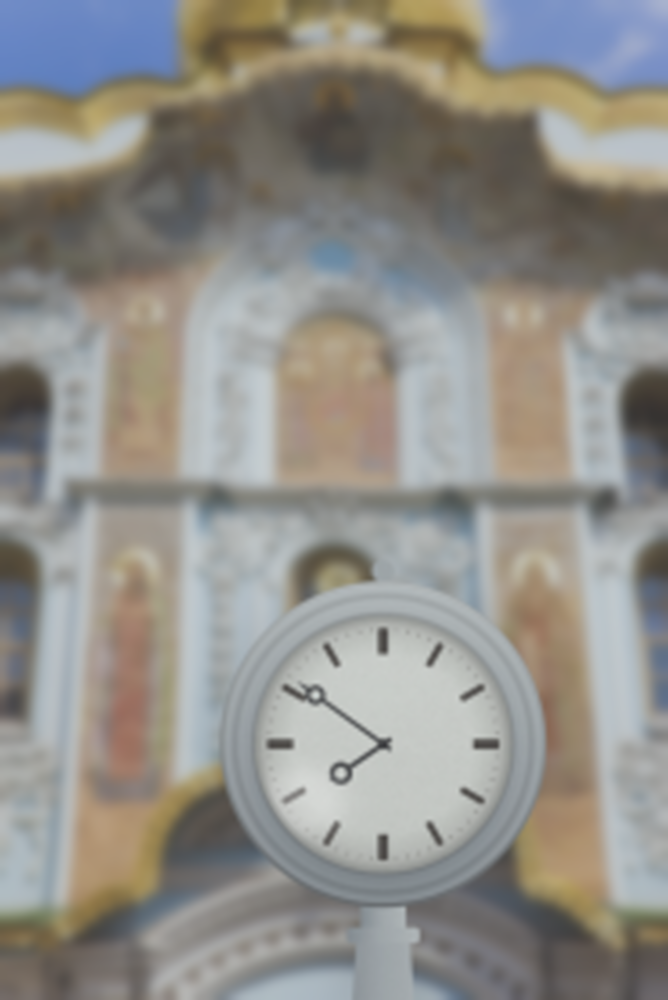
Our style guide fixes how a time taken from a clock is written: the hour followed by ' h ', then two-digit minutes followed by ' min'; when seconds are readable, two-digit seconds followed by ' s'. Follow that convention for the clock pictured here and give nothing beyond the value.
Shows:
7 h 51 min
